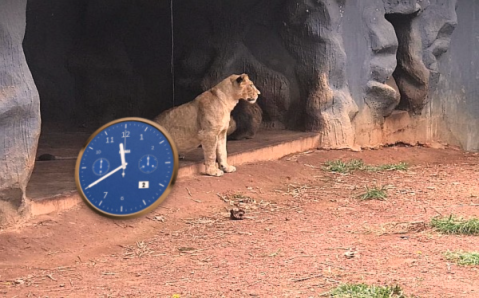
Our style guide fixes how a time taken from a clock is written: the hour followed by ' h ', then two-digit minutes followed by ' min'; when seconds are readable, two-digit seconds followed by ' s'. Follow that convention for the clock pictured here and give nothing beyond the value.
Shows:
11 h 40 min
